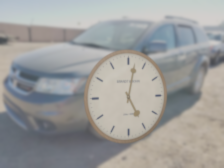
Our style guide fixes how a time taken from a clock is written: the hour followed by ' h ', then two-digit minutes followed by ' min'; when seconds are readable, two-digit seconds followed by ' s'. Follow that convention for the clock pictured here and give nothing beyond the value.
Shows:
5 h 02 min
